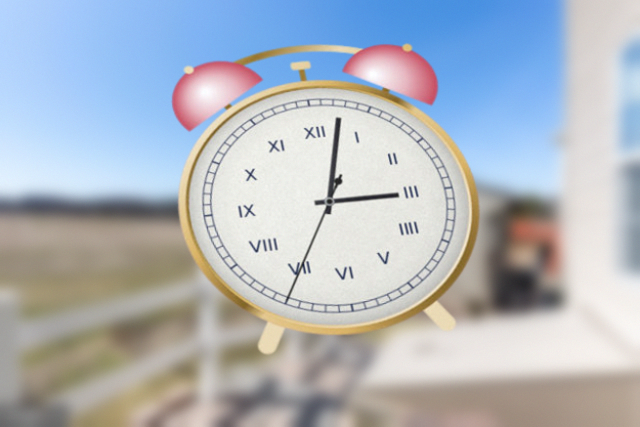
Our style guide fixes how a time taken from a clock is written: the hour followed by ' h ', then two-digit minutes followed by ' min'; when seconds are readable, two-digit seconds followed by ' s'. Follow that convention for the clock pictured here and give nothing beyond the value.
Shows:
3 h 02 min 35 s
